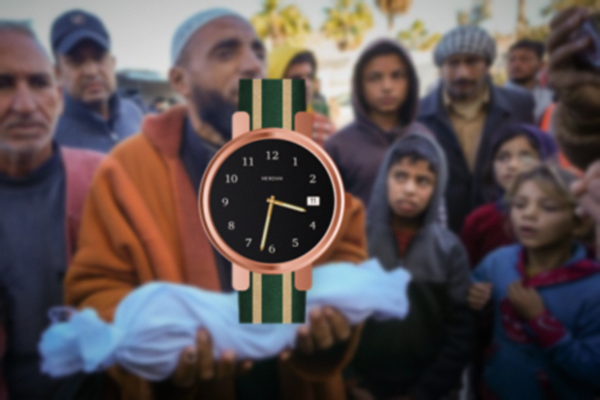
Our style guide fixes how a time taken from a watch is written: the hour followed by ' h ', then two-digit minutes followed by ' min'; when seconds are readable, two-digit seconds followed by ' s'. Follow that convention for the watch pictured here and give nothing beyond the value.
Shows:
3 h 32 min
